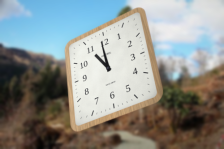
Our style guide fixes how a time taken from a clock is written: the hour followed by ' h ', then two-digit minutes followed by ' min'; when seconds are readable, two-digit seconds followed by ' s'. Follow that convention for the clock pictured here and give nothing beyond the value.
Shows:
10 h 59 min
